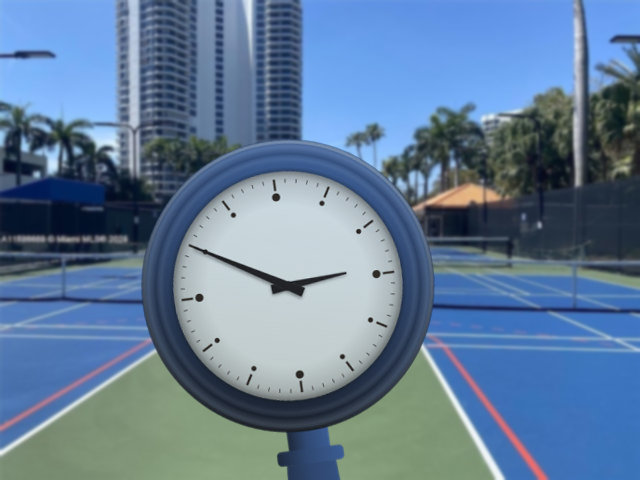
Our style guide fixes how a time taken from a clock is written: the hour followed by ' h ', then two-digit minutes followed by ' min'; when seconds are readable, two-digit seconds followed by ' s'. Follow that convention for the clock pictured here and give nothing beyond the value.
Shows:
2 h 50 min
